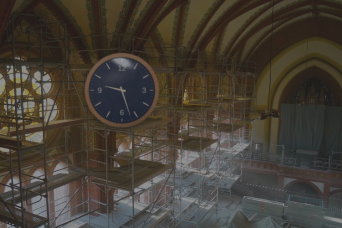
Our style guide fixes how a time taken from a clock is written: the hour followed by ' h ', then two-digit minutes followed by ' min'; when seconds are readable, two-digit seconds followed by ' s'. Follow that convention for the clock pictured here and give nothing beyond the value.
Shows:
9 h 27 min
